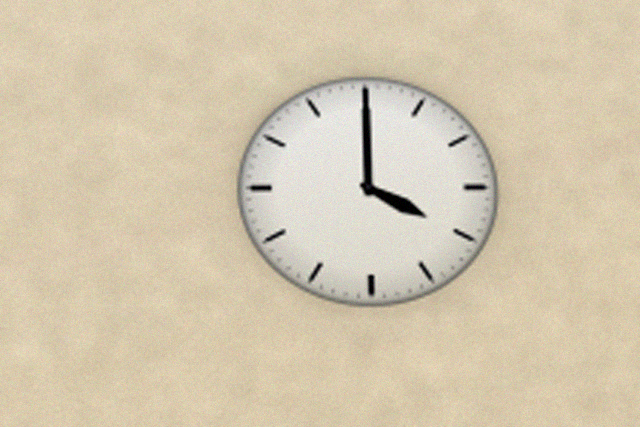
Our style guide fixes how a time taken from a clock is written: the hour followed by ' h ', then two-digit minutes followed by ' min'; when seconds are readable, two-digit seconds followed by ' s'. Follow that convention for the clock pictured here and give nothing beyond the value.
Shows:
4 h 00 min
